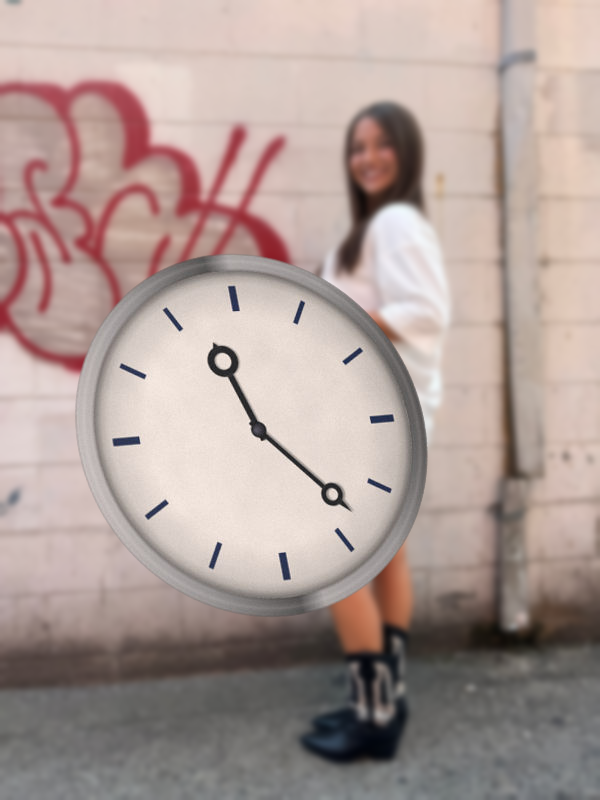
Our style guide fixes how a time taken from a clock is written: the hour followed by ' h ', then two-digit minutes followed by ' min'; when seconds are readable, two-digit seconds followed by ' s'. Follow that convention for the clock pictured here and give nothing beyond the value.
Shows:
11 h 23 min
